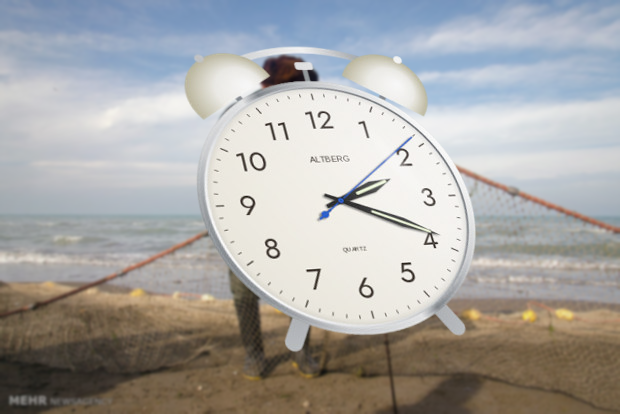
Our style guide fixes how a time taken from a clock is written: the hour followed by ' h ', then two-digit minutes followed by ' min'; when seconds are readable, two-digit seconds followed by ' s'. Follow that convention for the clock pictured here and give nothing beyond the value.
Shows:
2 h 19 min 09 s
